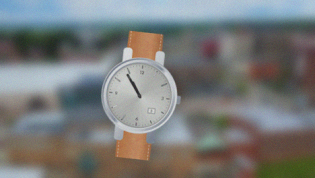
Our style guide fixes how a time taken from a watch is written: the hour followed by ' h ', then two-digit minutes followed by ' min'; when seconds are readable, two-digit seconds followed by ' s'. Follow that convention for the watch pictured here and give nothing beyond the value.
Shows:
10 h 54 min
